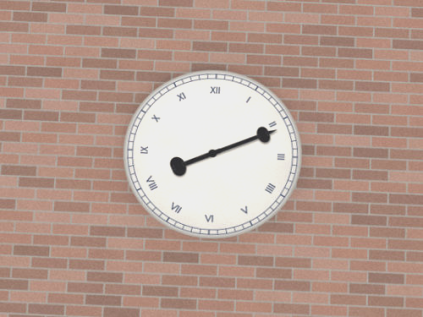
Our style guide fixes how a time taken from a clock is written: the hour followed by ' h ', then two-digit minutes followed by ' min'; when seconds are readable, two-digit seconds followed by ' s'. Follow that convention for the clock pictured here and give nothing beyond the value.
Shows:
8 h 11 min
